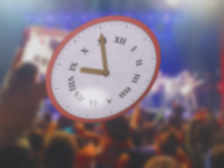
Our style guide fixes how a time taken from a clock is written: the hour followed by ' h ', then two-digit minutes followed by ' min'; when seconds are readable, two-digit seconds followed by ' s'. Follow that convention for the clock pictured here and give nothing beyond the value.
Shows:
8 h 55 min
